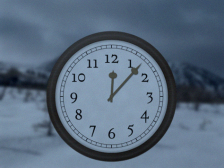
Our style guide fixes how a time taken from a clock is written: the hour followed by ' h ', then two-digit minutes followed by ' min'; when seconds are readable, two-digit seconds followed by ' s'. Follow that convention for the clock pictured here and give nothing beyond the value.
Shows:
12 h 07 min
